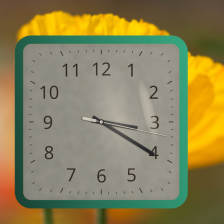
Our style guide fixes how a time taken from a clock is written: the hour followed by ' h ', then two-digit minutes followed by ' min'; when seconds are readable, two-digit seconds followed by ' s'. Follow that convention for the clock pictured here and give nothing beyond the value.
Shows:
3 h 20 min 17 s
